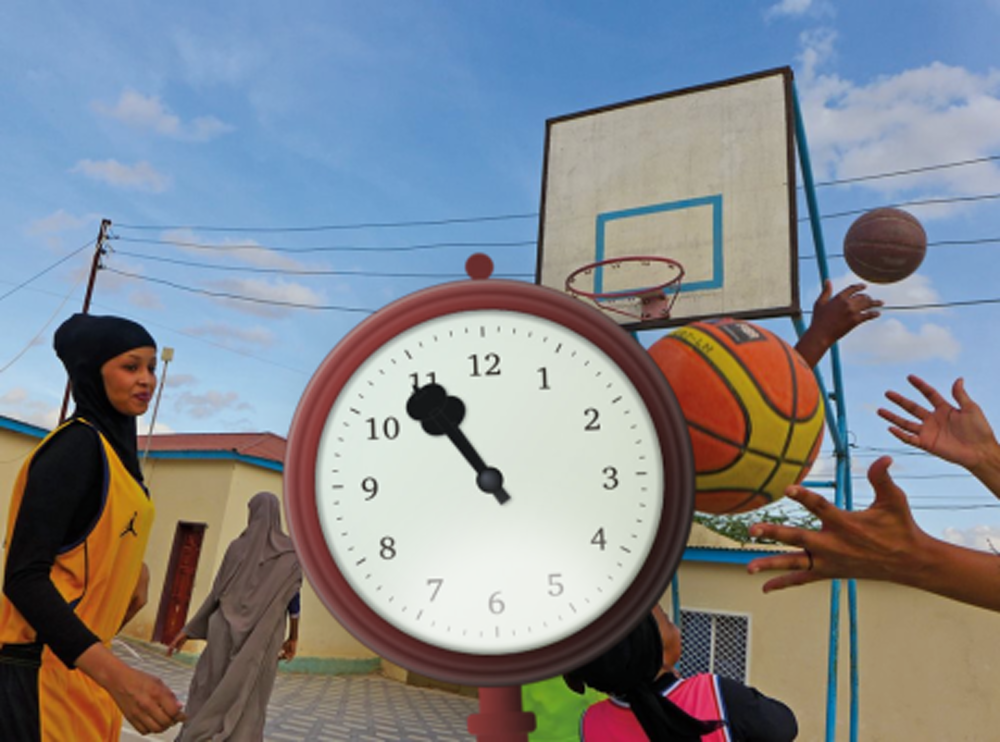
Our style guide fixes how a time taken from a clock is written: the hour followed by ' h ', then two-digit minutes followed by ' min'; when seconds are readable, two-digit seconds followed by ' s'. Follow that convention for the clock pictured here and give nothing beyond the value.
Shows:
10 h 54 min
